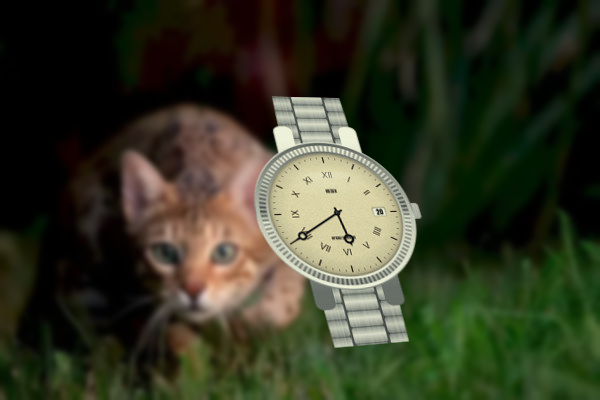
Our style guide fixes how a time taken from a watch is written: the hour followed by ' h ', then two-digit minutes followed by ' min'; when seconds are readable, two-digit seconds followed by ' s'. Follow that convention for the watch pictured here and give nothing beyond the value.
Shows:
5 h 40 min
